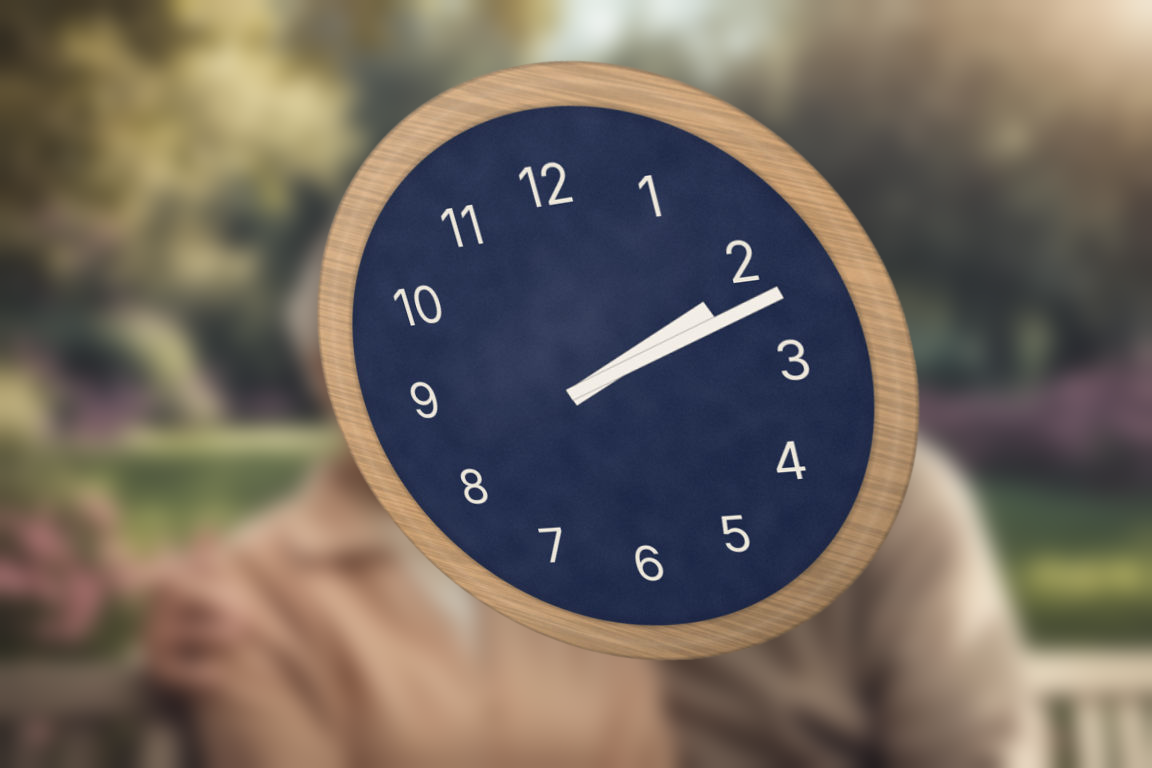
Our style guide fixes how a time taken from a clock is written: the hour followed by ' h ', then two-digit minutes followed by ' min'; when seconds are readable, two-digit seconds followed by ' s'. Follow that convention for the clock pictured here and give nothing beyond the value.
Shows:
2 h 12 min
